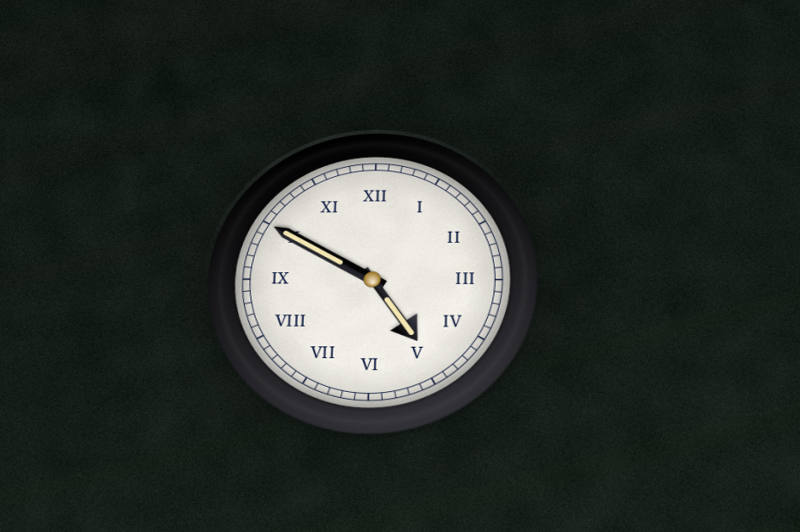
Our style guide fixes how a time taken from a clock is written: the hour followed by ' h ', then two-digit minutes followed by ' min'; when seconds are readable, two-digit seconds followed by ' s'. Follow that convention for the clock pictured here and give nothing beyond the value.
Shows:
4 h 50 min
